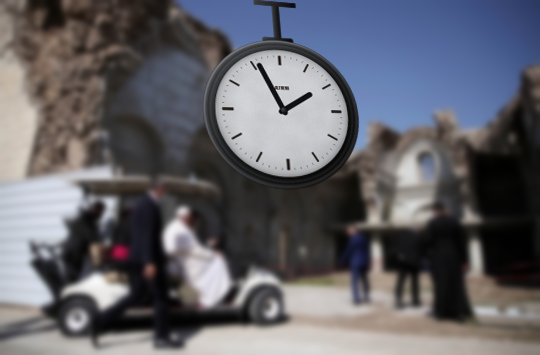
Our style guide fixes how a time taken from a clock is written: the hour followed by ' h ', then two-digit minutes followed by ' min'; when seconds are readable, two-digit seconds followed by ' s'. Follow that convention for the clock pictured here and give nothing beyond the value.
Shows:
1 h 56 min
